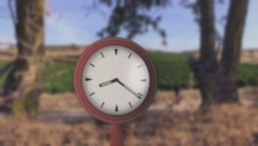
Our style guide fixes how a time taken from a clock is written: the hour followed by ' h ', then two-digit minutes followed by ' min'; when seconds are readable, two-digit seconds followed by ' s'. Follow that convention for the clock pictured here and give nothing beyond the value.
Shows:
8 h 21 min
